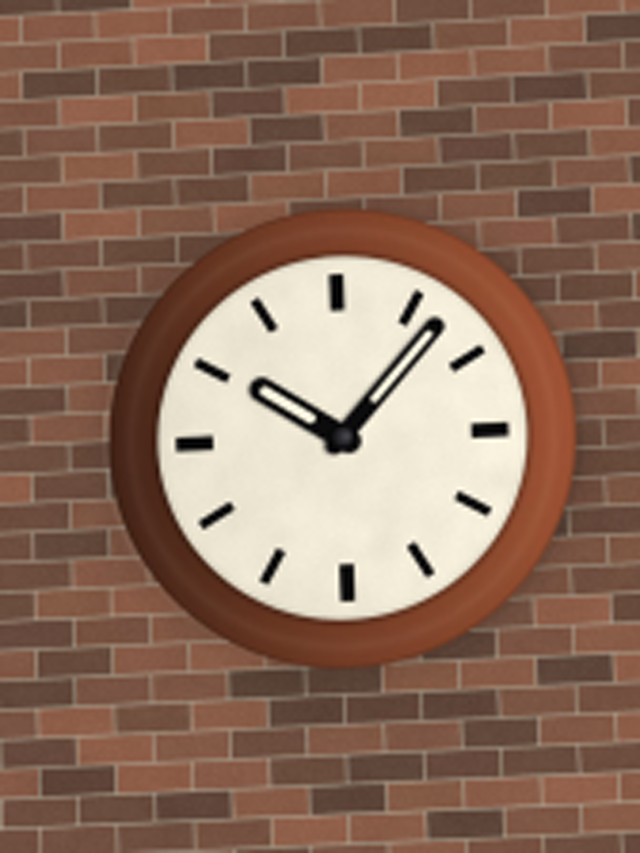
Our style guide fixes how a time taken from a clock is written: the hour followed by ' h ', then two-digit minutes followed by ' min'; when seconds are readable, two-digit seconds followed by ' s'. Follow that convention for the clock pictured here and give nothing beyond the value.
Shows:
10 h 07 min
